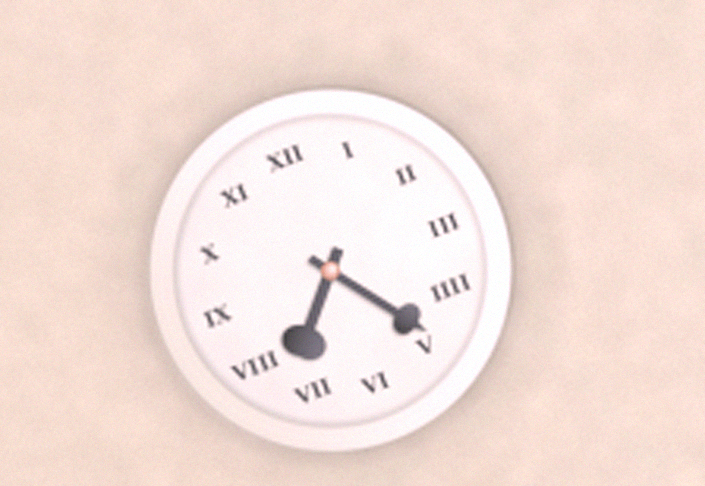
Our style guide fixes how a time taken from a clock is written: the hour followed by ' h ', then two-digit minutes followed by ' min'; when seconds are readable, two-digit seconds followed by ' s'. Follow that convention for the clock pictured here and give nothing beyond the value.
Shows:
7 h 24 min
